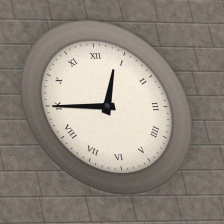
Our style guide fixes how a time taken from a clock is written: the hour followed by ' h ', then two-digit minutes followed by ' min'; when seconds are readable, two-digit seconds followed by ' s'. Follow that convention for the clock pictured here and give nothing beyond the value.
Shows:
12 h 45 min
